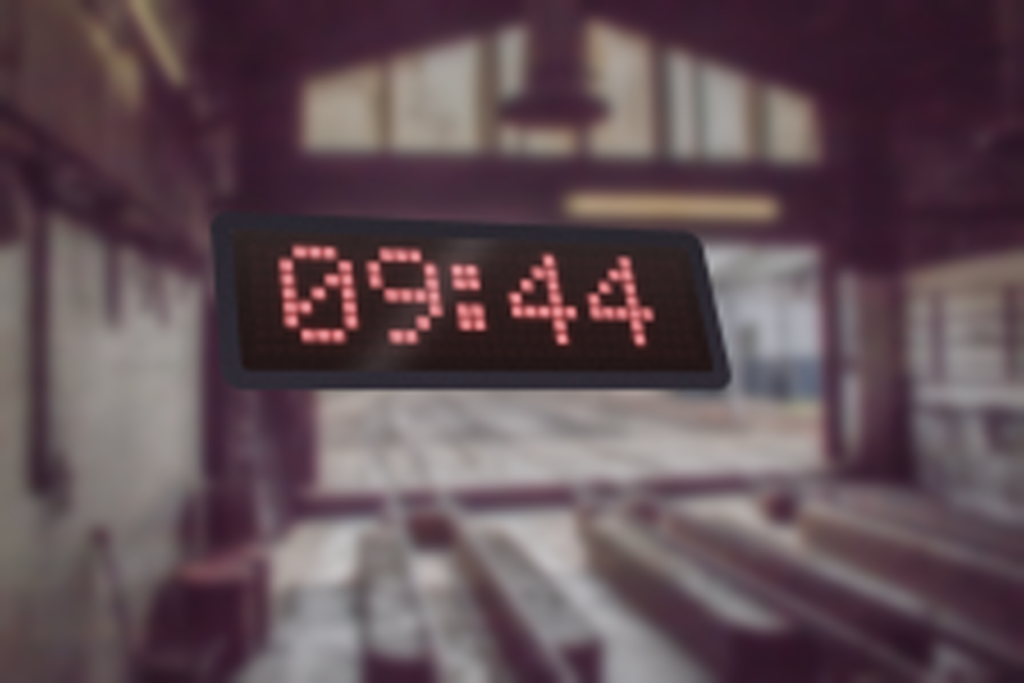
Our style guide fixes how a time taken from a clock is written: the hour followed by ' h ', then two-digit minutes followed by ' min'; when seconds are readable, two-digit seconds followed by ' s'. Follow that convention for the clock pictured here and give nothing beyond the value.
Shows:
9 h 44 min
